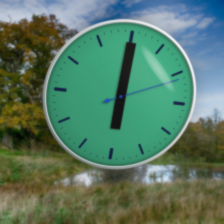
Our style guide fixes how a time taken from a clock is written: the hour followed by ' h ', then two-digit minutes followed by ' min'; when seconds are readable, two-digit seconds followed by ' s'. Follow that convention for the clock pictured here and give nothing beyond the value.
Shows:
6 h 00 min 11 s
